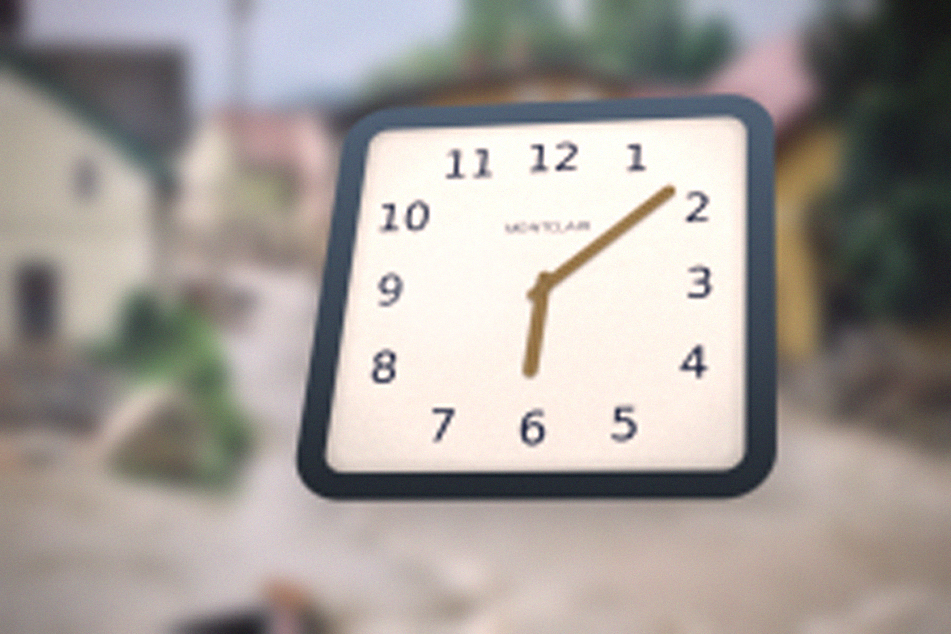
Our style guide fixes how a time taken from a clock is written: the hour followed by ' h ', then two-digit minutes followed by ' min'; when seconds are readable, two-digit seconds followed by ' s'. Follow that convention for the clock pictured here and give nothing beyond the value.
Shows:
6 h 08 min
